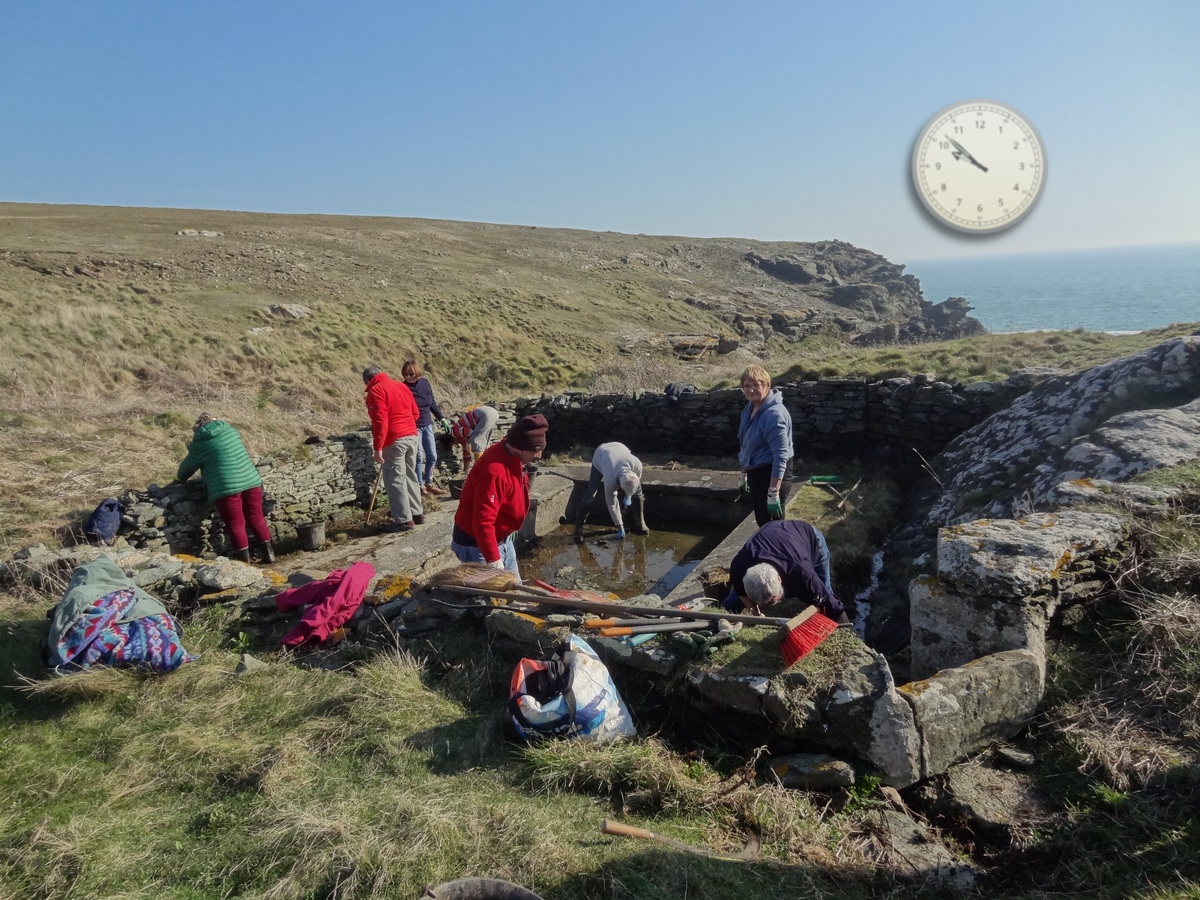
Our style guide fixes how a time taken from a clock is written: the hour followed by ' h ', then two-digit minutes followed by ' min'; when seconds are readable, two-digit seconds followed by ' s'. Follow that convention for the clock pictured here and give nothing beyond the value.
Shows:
9 h 52 min
